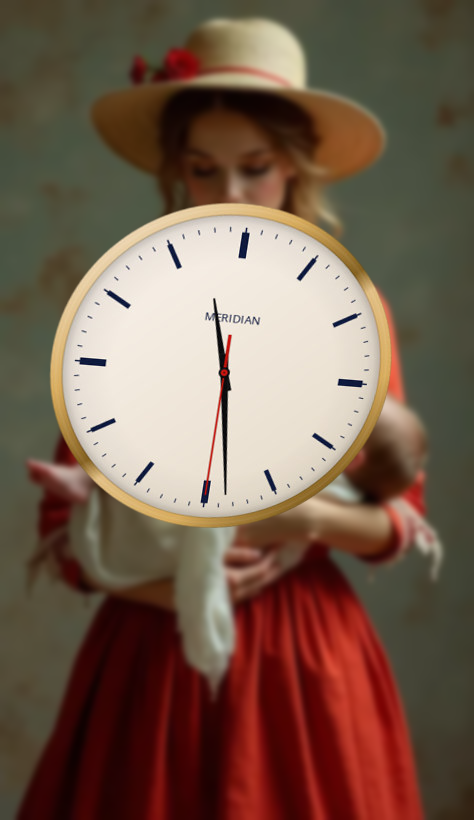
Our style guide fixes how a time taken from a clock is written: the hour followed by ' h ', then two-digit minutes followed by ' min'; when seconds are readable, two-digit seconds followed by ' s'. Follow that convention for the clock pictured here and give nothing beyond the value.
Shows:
11 h 28 min 30 s
